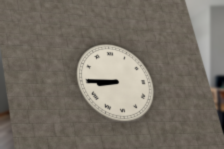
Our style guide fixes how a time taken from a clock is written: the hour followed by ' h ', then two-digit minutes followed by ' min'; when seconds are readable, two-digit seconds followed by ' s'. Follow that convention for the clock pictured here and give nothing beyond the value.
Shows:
8 h 45 min
